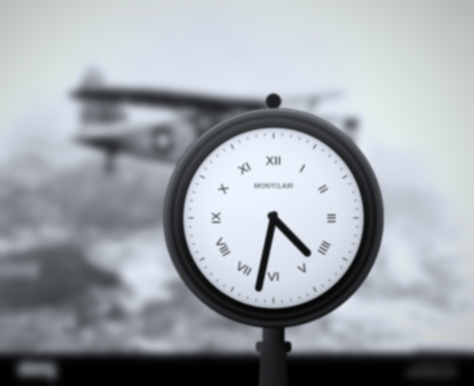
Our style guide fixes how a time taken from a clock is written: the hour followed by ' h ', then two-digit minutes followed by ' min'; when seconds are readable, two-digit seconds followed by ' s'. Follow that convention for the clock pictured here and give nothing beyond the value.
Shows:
4 h 32 min
